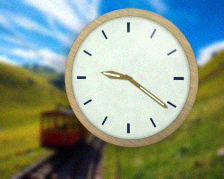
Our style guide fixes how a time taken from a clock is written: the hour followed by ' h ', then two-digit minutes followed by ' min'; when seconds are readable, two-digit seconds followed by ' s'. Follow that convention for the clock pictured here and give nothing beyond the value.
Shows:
9 h 21 min
